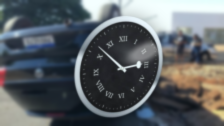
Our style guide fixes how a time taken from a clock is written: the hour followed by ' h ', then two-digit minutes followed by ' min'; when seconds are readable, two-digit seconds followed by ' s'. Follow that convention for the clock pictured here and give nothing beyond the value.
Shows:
2 h 52 min
